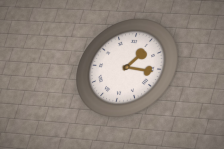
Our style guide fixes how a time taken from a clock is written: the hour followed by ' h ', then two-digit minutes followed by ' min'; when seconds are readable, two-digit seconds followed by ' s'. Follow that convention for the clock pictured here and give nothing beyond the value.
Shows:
1 h 16 min
